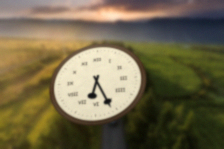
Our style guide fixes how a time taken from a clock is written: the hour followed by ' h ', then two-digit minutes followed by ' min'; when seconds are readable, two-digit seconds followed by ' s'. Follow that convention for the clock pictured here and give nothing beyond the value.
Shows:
6 h 26 min
